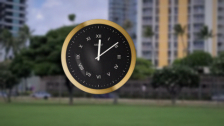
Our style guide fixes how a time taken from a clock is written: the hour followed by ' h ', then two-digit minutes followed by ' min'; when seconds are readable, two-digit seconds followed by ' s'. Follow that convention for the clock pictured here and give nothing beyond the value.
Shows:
12 h 09 min
